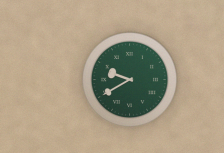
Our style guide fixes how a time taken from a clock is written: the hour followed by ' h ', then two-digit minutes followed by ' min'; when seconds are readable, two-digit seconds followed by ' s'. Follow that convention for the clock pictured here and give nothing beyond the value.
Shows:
9 h 40 min
